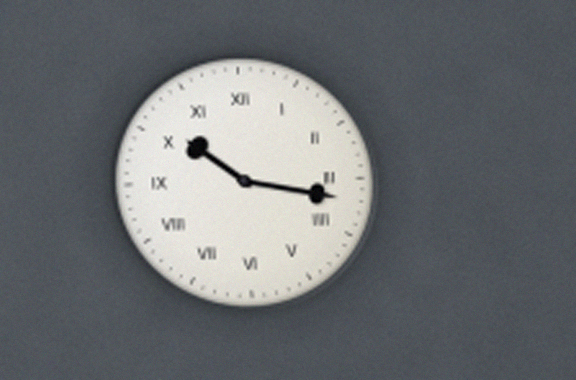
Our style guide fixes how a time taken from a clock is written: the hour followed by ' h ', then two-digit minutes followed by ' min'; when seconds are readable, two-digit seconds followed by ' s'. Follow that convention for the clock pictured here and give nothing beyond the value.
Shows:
10 h 17 min
